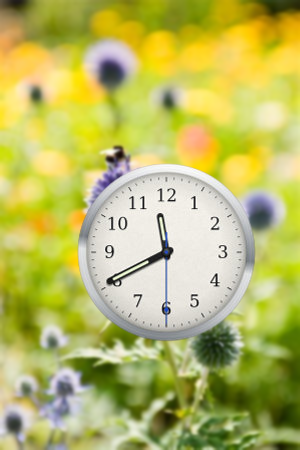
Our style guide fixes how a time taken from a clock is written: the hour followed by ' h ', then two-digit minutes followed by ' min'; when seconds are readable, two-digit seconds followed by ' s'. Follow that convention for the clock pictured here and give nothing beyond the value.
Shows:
11 h 40 min 30 s
